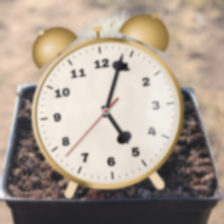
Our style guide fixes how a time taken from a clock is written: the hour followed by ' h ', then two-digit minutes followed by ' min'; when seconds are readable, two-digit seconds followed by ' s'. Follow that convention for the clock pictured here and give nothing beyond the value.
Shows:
5 h 03 min 38 s
